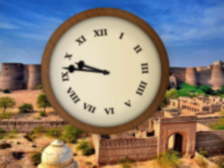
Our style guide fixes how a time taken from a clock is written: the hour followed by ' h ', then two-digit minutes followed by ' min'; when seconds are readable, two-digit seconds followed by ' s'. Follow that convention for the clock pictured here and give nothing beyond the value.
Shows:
9 h 47 min
